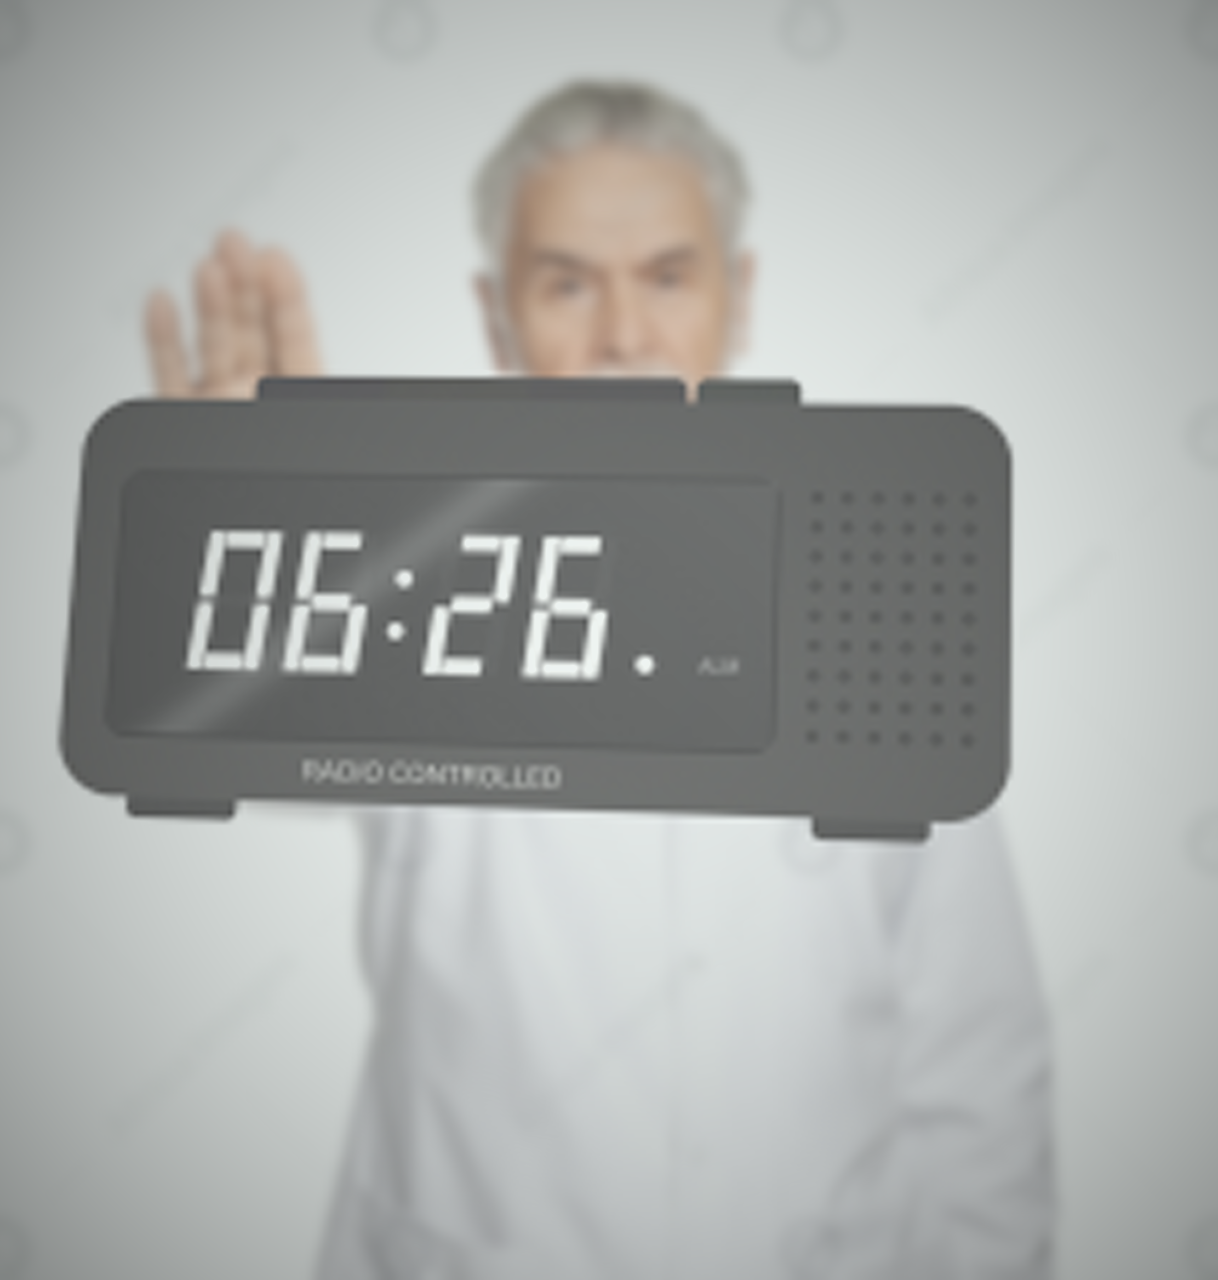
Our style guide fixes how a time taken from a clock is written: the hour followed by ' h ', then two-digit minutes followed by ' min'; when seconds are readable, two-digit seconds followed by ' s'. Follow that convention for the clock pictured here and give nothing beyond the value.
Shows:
6 h 26 min
